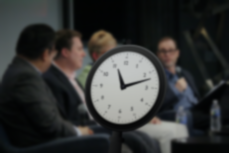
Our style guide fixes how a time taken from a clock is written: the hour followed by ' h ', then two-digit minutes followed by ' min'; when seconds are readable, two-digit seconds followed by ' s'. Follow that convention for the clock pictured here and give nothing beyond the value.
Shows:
11 h 12 min
